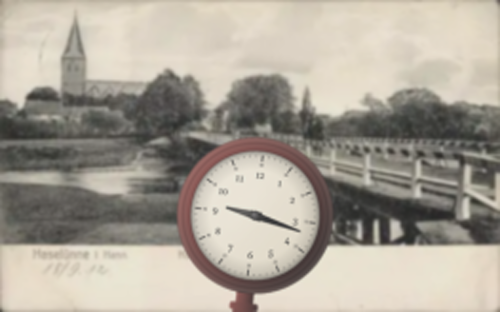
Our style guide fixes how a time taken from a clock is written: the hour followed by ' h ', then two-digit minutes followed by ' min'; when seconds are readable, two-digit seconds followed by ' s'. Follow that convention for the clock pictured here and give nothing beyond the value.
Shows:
9 h 17 min
